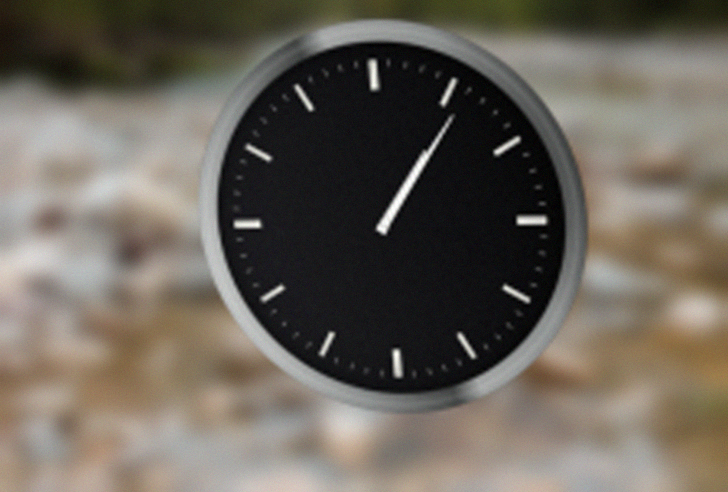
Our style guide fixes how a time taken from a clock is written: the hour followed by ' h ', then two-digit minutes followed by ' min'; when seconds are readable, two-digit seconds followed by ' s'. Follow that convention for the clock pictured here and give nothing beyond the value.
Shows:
1 h 06 min
